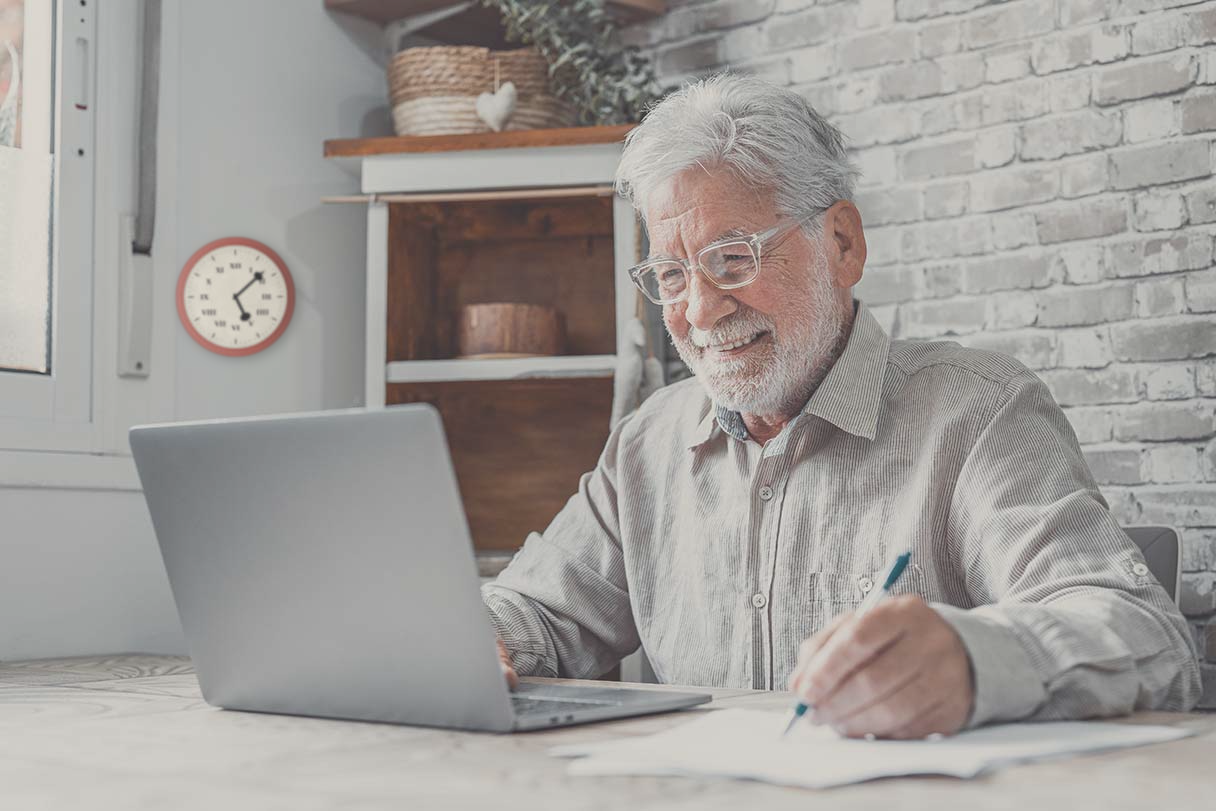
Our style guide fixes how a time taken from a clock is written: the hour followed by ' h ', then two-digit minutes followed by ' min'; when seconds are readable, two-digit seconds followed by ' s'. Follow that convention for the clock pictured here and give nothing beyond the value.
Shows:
5 h 08 min
